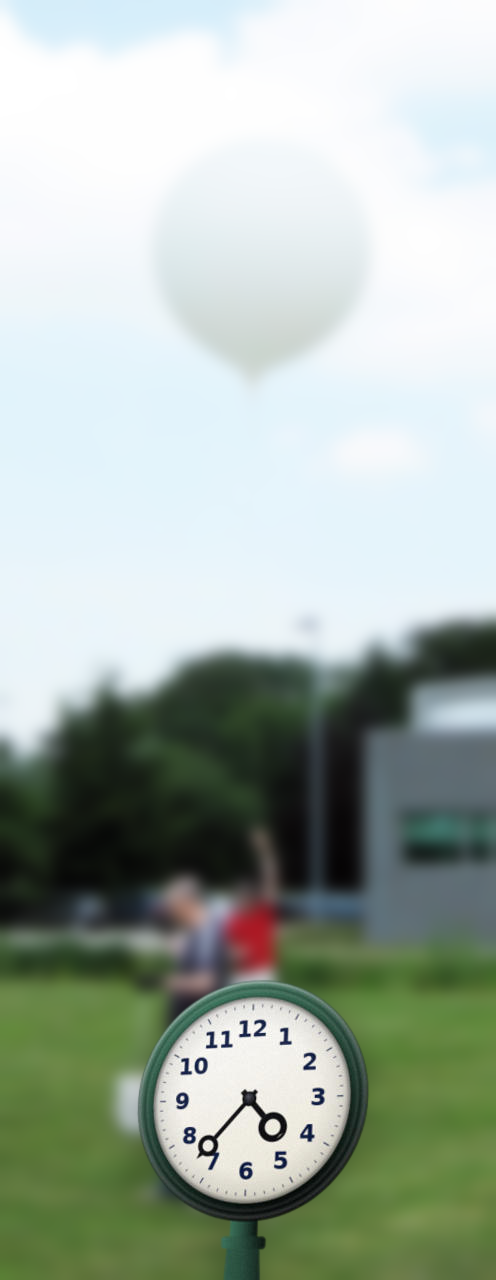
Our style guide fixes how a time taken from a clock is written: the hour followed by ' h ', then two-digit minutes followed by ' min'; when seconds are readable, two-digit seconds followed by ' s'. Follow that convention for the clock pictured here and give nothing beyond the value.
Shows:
4 h 37 min
